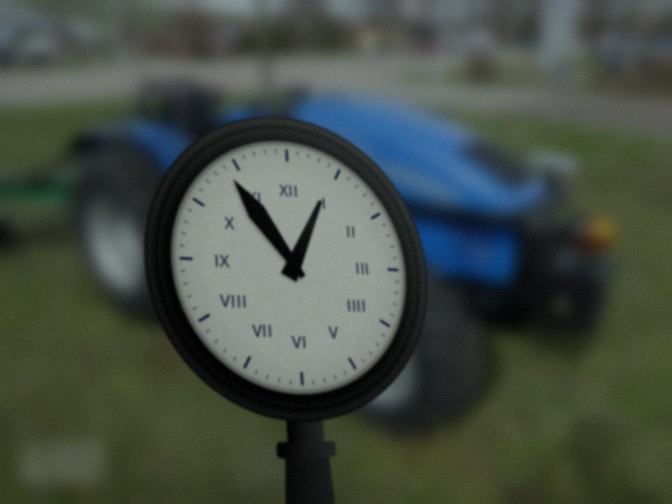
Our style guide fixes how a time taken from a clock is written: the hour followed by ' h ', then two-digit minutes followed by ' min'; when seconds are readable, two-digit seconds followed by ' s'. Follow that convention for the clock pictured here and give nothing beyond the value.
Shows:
12 h 54 min
